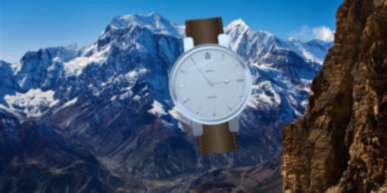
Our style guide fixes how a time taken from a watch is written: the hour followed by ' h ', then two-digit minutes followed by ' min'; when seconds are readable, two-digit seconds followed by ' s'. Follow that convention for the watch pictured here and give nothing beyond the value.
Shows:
2 h 55 min
